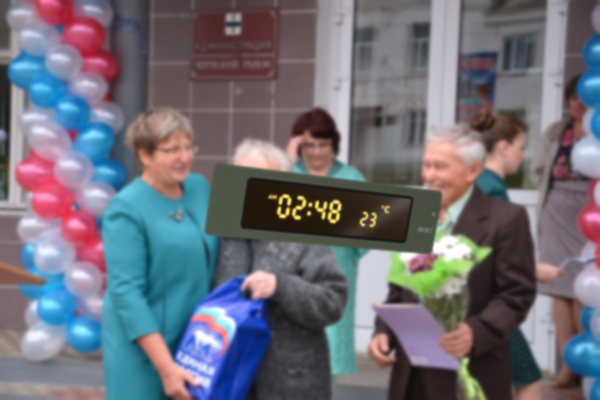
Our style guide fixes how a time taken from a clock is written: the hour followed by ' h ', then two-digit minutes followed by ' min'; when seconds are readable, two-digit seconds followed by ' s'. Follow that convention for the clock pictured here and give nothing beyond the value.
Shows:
2 h 48 min
